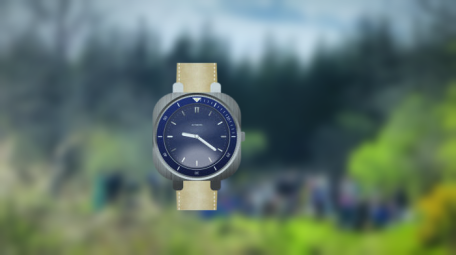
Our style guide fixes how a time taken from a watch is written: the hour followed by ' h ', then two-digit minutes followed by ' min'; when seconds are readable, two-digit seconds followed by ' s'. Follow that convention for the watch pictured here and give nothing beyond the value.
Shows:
9 h 21 min
